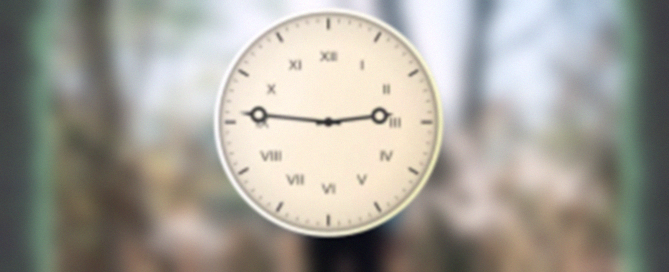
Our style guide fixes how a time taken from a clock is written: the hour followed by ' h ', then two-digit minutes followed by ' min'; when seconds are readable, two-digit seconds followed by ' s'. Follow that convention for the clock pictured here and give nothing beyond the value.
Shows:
2 h 46 min
